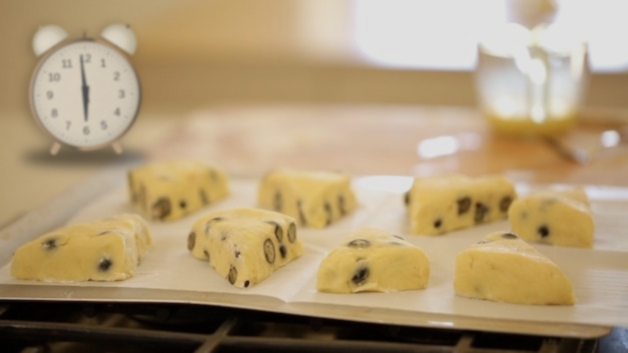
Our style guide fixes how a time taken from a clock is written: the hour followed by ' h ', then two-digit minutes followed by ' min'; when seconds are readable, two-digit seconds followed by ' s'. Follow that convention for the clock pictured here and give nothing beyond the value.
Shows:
5 h 59 min
